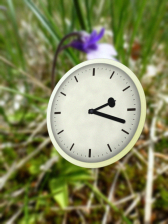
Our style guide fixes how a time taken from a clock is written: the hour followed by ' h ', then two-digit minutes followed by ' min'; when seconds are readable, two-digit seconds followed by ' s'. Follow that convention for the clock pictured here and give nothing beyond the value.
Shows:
2 h 18 min
